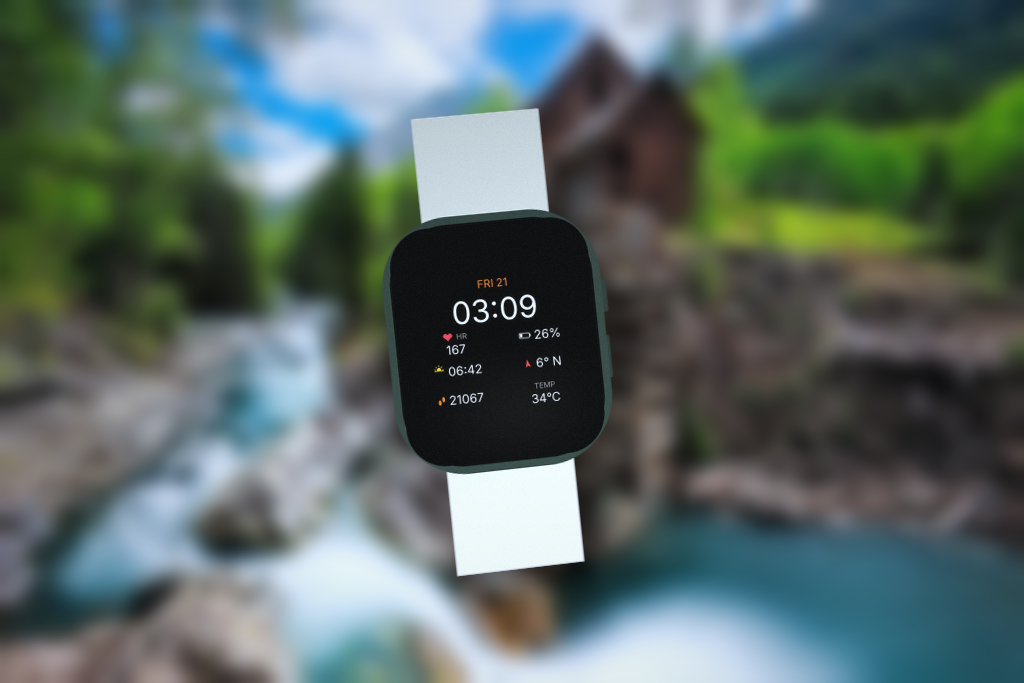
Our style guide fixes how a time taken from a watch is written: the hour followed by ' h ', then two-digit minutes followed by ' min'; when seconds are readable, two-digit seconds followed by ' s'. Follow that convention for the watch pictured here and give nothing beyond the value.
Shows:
3 h 09 min
